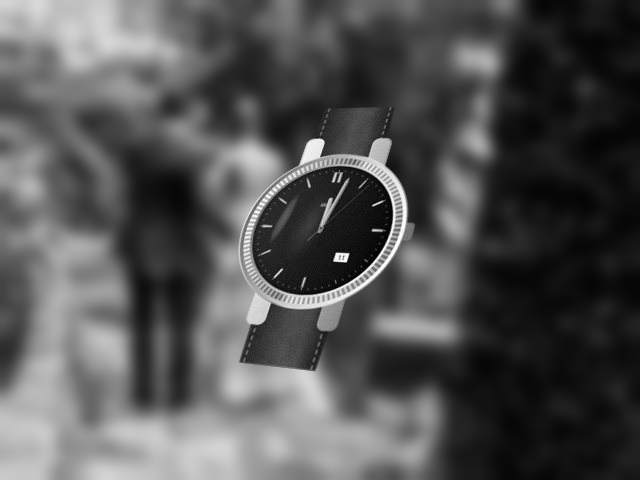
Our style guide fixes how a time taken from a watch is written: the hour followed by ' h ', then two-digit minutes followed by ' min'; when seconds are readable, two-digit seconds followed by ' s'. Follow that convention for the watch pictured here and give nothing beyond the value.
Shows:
12 h 02 min 06 s
